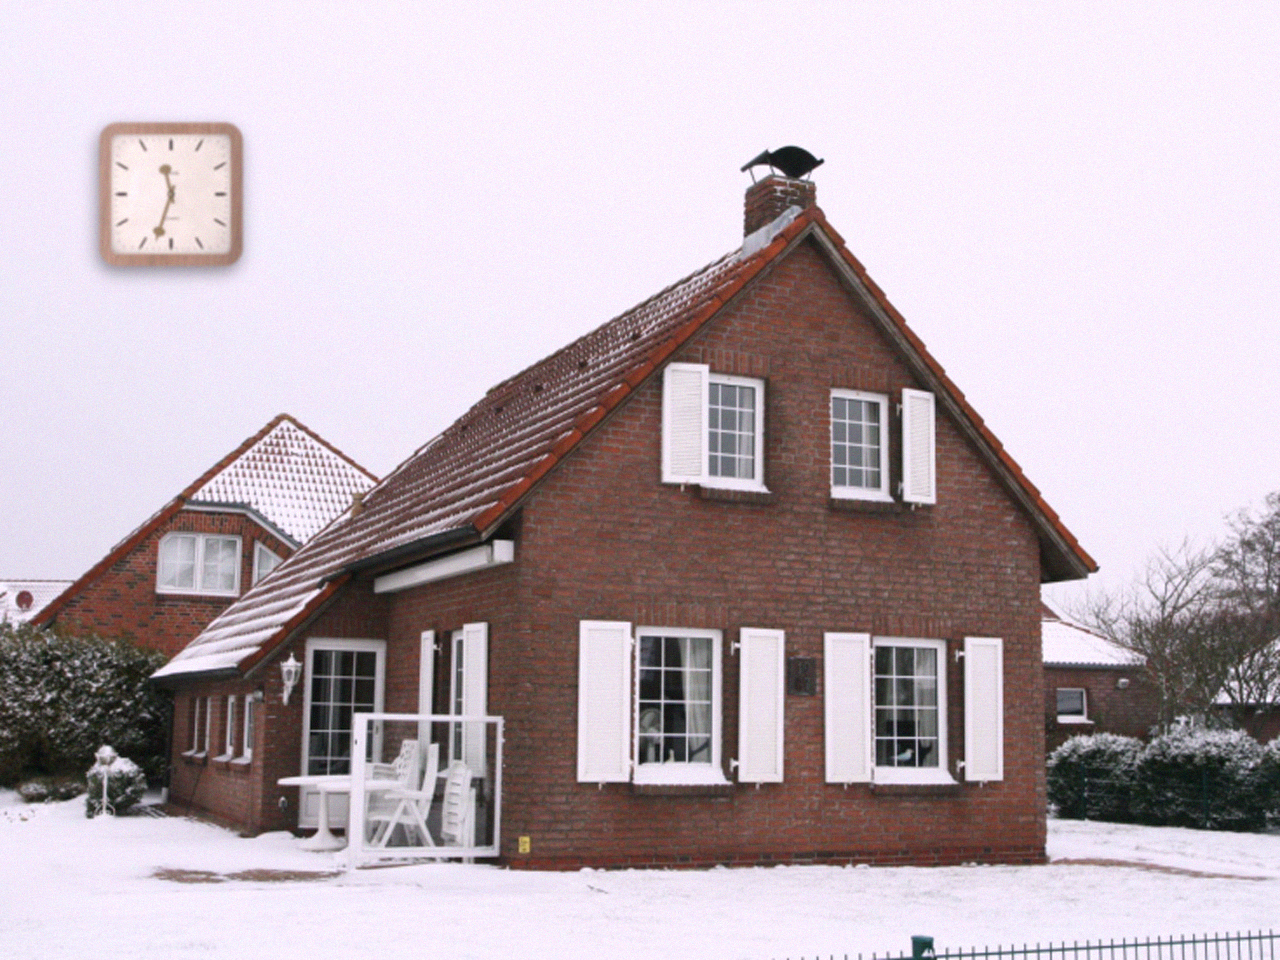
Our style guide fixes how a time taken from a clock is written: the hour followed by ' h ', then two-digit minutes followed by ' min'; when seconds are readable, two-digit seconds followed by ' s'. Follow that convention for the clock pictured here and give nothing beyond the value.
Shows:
11 h 33 min
